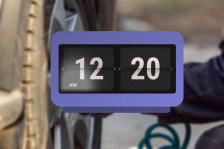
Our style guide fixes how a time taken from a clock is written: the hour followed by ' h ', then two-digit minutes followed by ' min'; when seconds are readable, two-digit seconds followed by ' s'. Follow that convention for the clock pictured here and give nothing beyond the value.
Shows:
12 h 20 min
